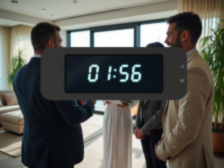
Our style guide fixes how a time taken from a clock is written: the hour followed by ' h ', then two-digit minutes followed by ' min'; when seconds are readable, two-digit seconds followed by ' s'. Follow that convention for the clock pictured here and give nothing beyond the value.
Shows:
1 h 56 min
